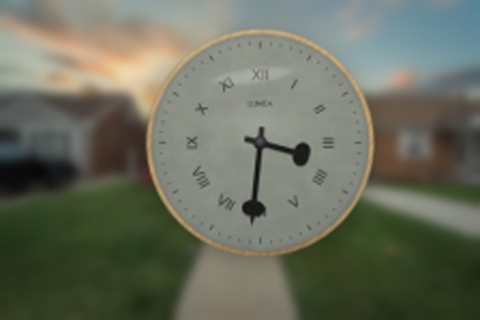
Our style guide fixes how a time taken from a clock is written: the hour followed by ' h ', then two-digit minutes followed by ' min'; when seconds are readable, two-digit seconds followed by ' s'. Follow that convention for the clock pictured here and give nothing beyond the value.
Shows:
3 h 31 min
